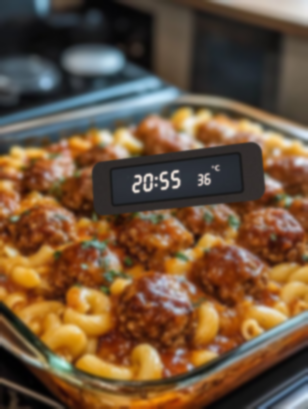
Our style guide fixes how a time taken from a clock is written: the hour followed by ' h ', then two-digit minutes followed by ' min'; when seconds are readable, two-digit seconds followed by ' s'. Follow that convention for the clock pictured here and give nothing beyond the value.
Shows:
20 h 55 min
